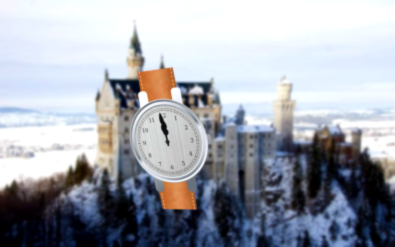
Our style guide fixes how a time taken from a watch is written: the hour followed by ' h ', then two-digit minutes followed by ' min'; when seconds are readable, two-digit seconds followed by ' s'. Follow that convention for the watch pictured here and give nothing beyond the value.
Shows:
11 h 59 min
